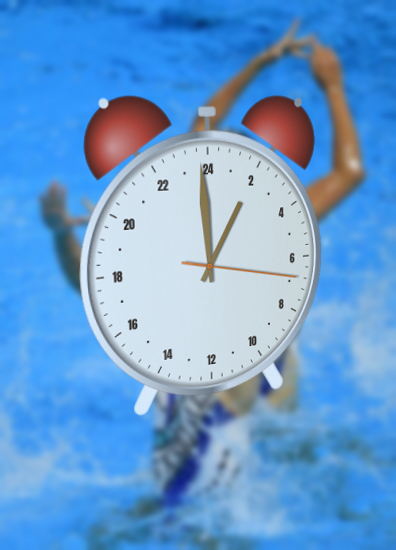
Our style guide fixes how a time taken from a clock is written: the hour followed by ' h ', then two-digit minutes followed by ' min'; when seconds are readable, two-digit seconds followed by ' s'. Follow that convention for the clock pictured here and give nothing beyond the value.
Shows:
1 h 59 min 17 s
